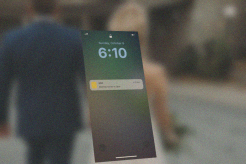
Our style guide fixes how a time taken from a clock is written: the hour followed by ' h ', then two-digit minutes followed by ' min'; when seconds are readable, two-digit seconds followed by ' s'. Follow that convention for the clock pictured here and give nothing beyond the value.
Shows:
6 h 10 min
